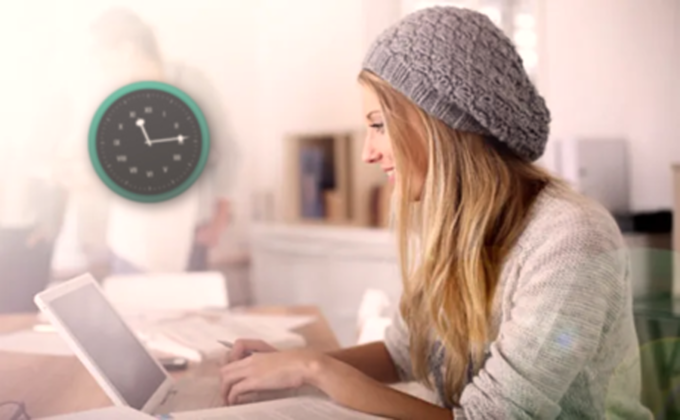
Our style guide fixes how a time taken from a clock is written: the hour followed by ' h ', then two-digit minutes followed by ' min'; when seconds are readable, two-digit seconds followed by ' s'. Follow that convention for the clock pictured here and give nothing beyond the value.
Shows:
11 h 14 min
